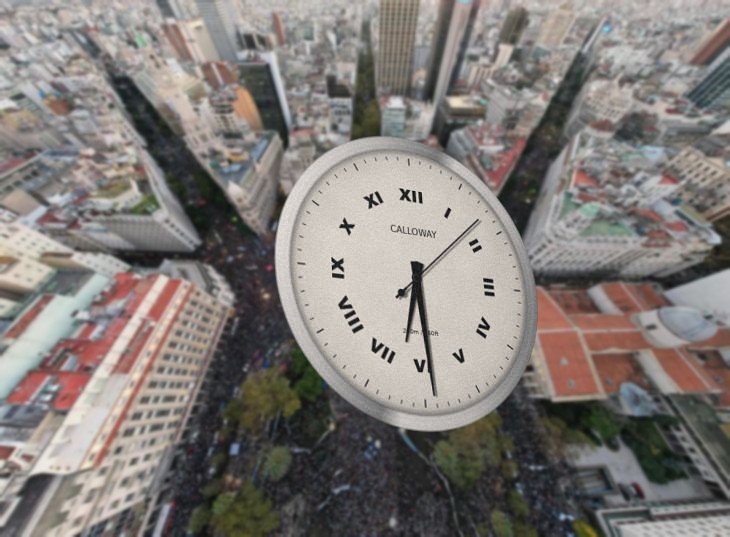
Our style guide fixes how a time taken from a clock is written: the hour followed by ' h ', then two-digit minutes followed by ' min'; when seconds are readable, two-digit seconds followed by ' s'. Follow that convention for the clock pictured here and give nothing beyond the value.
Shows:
6 h 29 min 08 s
